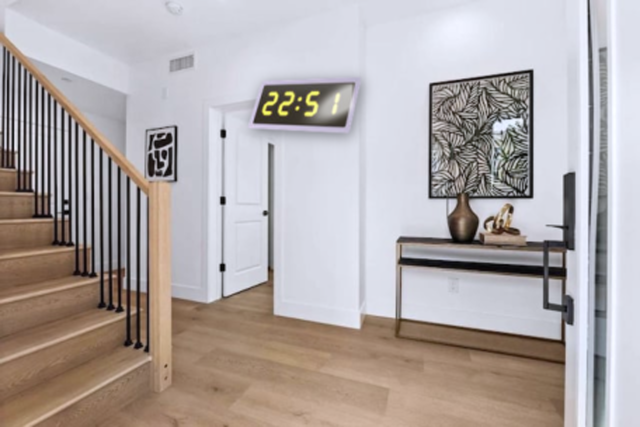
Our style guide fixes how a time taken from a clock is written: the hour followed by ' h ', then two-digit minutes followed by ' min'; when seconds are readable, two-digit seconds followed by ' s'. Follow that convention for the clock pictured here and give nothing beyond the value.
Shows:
22 h 51 min
